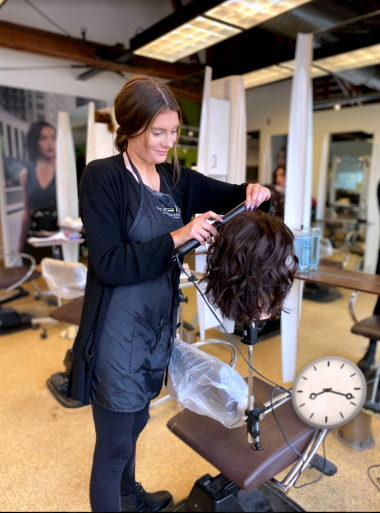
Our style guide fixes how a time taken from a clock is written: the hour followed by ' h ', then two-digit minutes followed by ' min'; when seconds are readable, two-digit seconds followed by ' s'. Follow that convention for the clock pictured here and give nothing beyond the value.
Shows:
8 h 18 min
